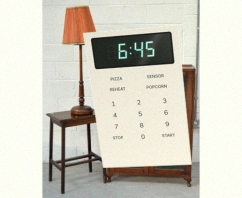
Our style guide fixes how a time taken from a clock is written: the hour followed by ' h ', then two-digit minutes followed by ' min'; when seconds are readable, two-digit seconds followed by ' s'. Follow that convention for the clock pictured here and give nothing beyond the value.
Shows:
6 h 45 min
